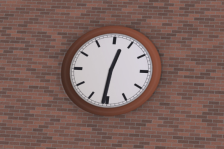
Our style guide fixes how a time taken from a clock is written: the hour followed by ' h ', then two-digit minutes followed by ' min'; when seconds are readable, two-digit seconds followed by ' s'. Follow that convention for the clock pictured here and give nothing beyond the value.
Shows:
12 h 31 min
